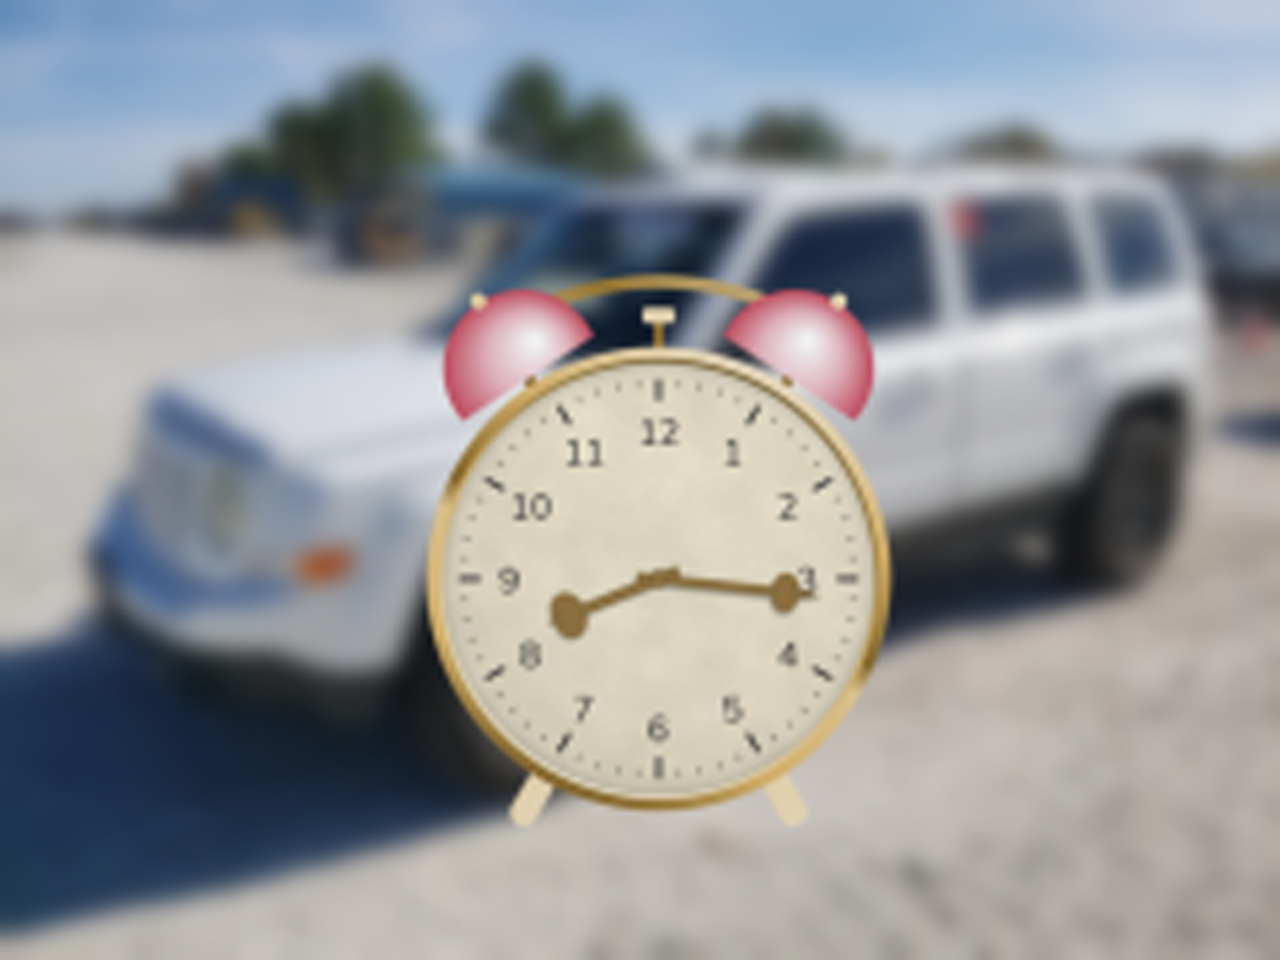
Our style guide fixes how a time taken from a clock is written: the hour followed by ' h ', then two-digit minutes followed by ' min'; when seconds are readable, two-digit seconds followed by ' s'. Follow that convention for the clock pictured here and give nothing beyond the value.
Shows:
8 h 16 min
